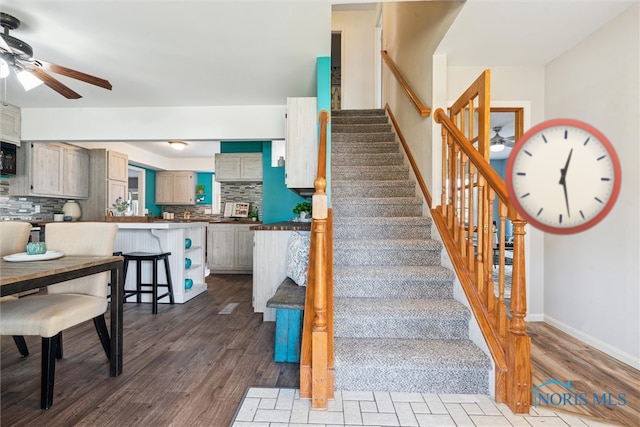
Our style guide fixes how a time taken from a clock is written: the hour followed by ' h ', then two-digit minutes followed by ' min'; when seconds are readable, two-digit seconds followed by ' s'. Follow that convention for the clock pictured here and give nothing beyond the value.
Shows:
12 h 28 min
